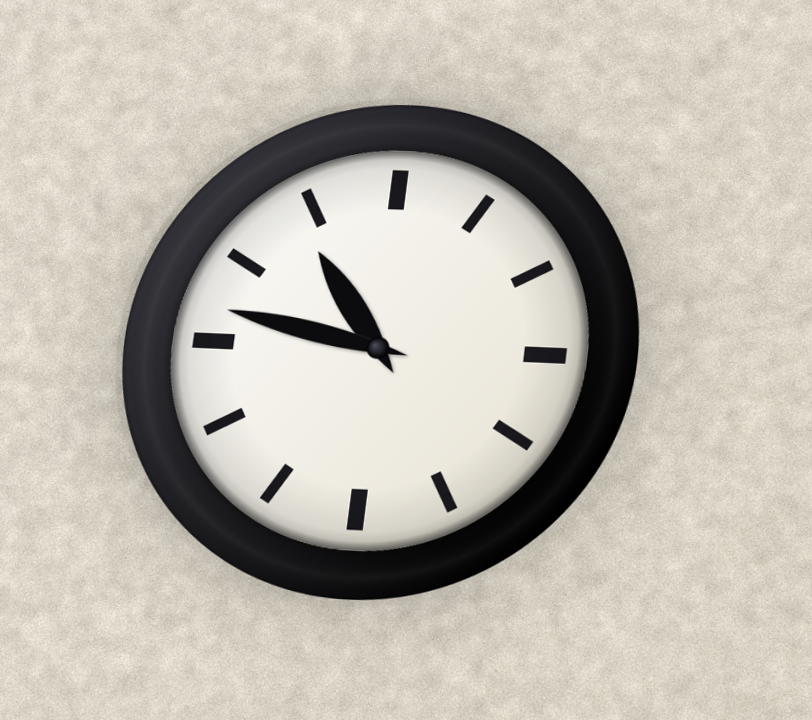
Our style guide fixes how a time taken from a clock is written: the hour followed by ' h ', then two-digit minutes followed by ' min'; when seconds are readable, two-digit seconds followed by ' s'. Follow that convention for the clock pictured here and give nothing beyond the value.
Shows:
10 h 47 min
